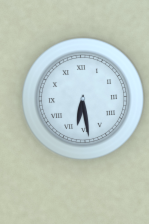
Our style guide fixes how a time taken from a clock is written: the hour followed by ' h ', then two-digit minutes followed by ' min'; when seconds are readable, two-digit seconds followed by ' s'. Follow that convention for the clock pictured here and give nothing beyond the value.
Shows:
6 h 29 min
